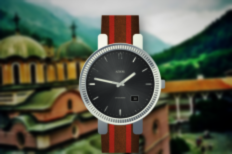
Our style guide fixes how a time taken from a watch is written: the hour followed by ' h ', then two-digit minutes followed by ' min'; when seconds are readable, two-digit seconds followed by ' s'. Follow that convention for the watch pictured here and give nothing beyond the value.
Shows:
1 h 47 min
